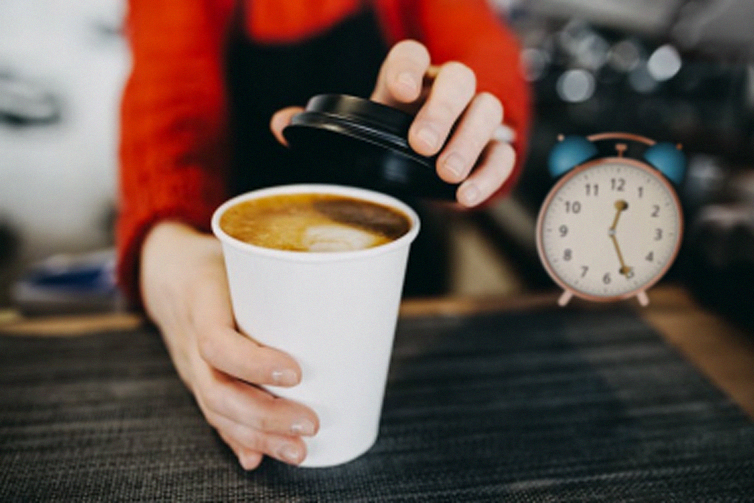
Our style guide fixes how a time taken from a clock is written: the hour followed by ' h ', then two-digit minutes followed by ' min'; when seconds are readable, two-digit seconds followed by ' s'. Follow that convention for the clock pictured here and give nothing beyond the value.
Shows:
12 h 26 min
